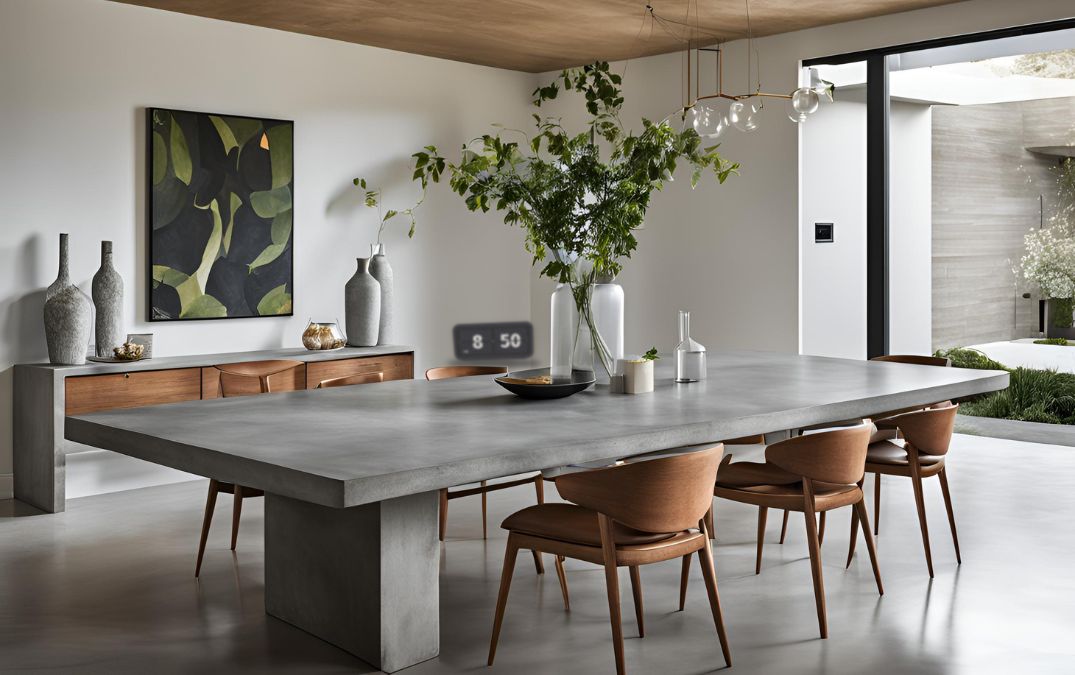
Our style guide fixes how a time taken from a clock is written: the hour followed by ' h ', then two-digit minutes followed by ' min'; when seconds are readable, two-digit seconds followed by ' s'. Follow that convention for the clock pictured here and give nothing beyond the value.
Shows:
8 h 50 min
